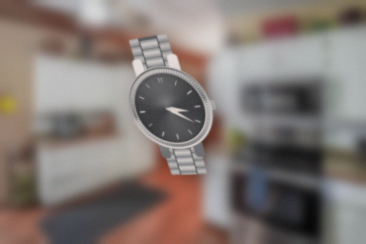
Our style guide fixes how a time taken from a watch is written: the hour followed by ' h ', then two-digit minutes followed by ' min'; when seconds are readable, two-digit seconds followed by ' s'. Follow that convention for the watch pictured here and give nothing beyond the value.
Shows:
3 h 21 min
